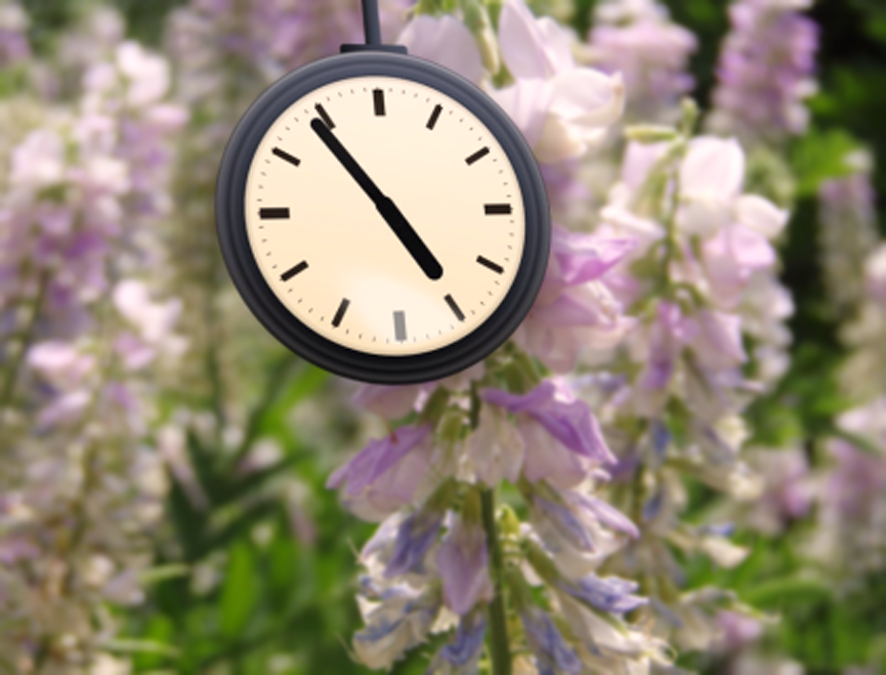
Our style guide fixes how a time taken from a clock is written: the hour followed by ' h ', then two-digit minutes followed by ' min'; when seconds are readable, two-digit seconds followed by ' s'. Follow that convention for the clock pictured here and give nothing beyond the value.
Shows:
4 h 54 min
